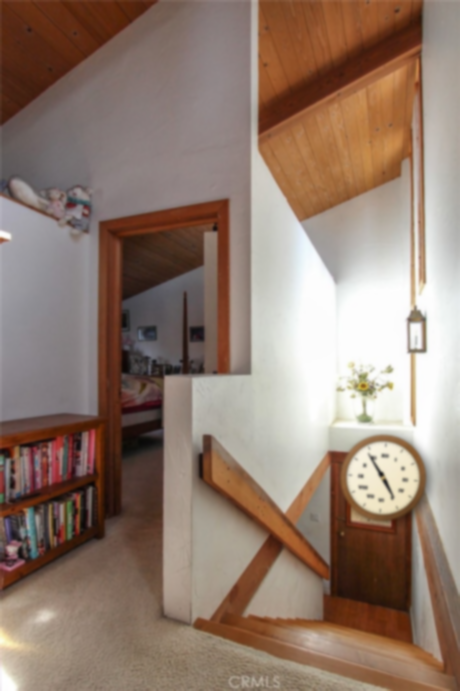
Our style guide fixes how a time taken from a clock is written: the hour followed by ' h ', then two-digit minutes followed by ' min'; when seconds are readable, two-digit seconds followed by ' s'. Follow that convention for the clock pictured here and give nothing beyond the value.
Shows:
4 h 54 min
